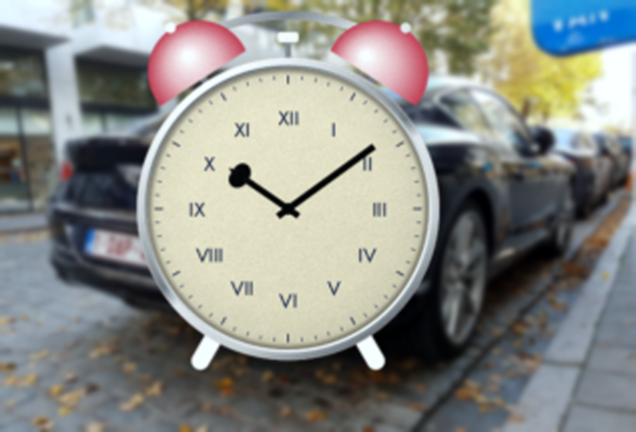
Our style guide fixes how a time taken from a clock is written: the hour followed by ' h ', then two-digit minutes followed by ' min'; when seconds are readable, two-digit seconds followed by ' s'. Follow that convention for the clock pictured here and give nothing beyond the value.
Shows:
10 h 09 min
